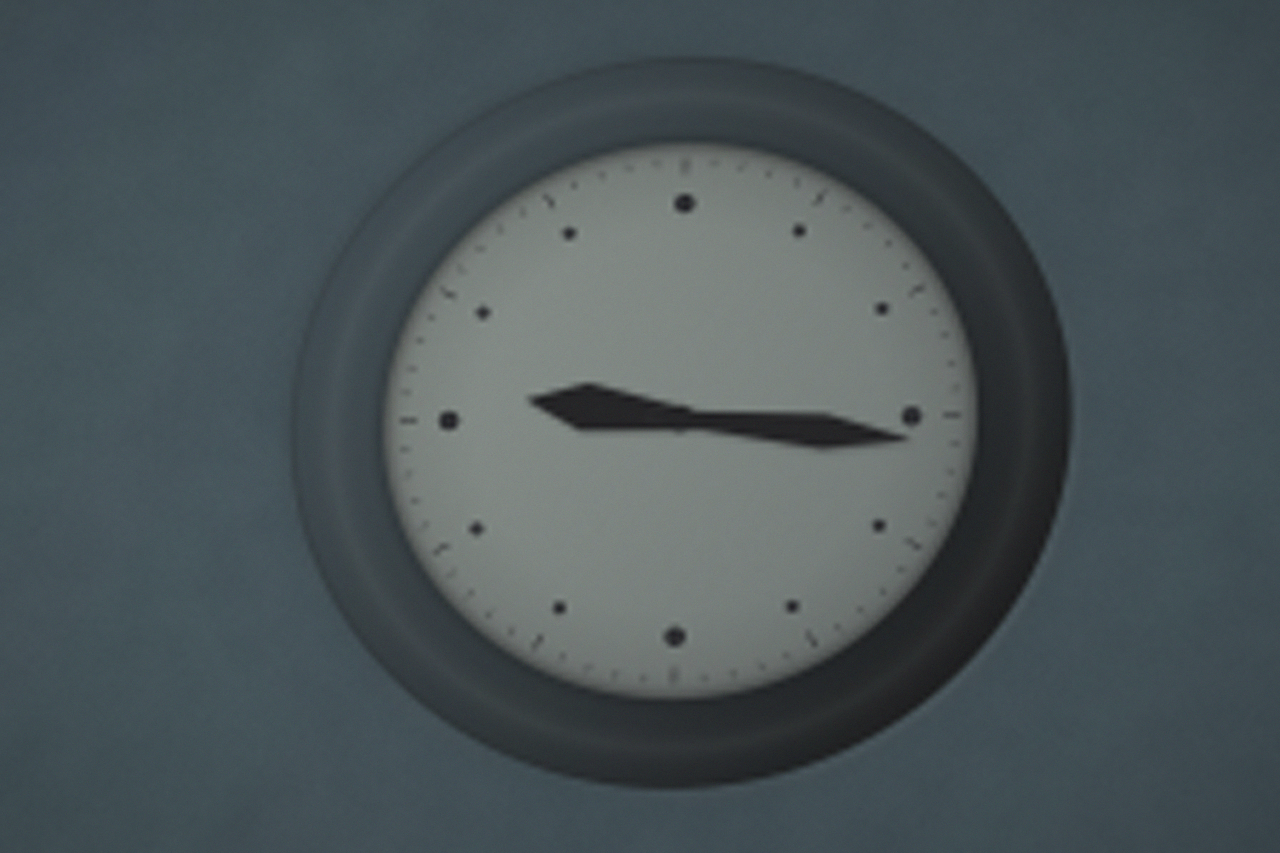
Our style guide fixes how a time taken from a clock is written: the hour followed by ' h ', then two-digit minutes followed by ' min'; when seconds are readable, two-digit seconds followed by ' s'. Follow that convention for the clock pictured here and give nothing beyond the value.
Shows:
9 h 16 min
